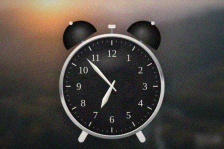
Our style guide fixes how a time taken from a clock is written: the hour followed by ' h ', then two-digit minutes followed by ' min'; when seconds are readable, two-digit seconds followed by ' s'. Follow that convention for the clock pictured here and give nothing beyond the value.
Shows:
6 h 53 min
